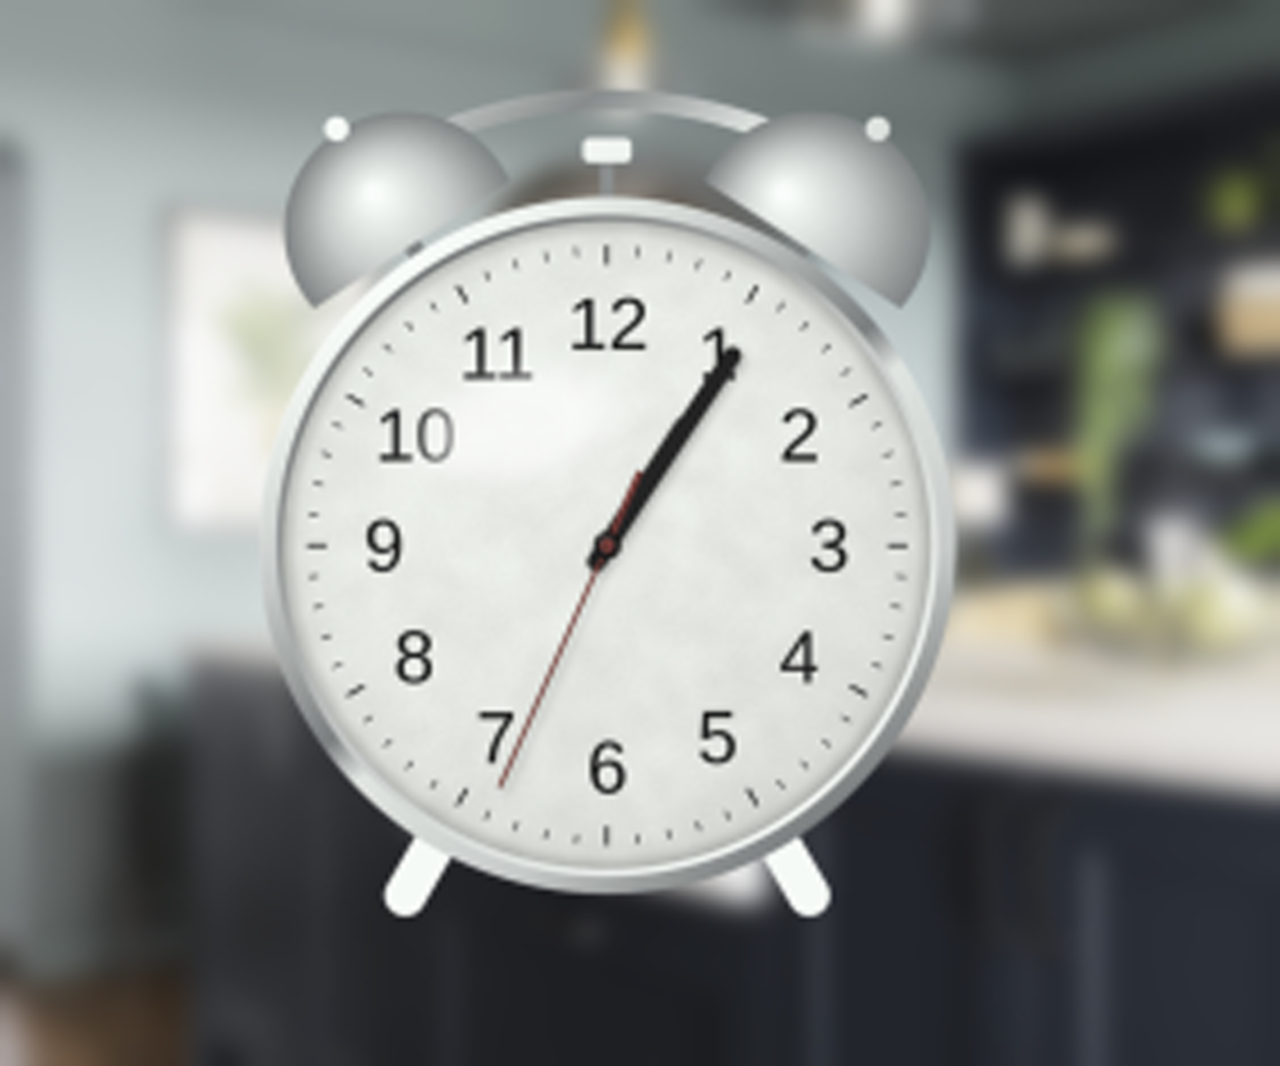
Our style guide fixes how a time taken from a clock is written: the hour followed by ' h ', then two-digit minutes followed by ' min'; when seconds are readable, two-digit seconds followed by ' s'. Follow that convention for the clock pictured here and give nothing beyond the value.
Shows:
1 h 05 min 34 s
